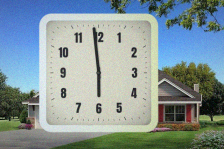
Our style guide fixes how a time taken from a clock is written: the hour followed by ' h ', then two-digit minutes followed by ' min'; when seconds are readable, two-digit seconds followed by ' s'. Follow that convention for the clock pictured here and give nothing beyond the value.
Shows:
5 h 59 min
